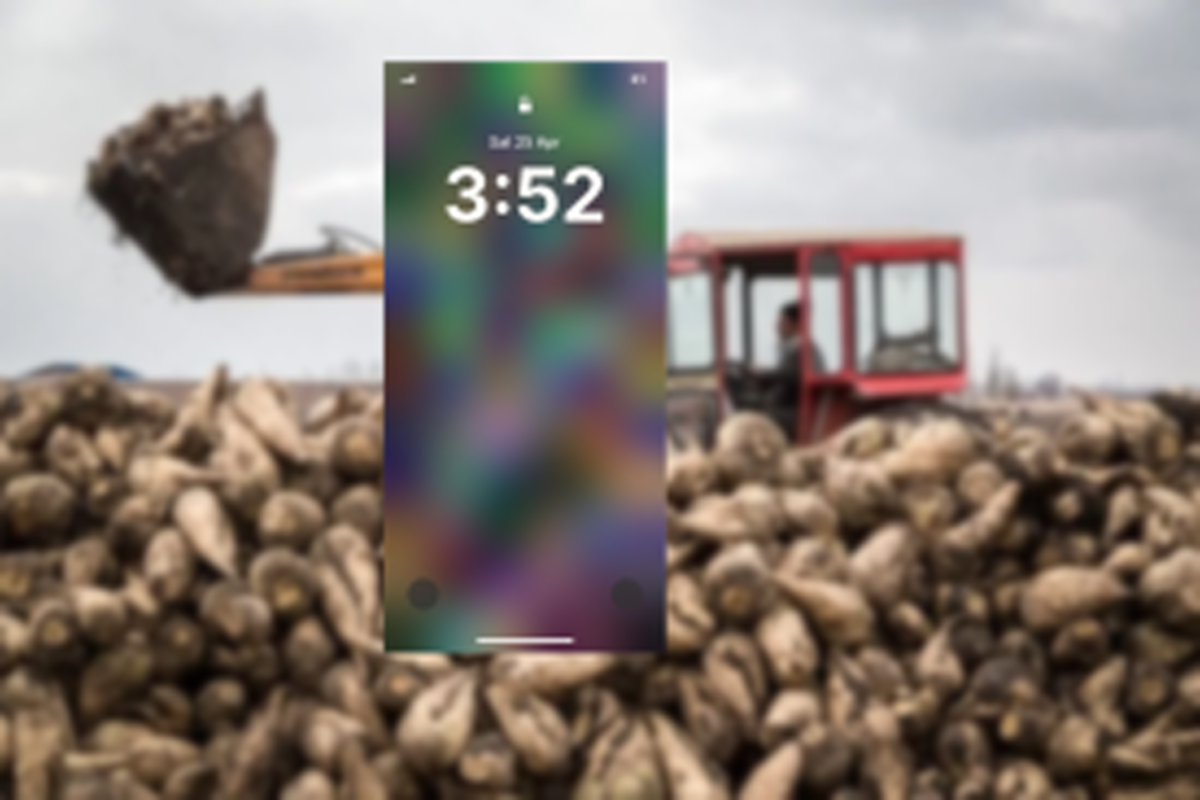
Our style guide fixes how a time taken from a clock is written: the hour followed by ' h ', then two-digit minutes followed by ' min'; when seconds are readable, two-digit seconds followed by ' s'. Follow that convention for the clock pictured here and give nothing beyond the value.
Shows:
3 h 52 min
